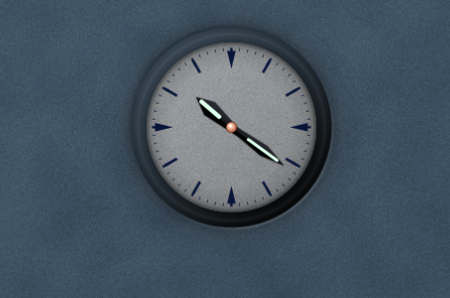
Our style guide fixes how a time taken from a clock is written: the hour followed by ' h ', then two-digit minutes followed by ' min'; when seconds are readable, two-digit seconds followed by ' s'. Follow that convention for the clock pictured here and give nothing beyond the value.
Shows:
10 h 21 min
